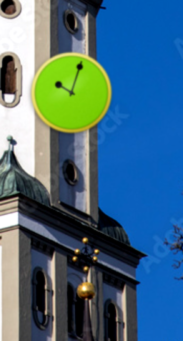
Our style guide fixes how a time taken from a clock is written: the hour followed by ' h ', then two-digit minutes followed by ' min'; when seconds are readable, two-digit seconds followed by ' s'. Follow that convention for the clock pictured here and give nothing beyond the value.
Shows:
10 h 03 min
